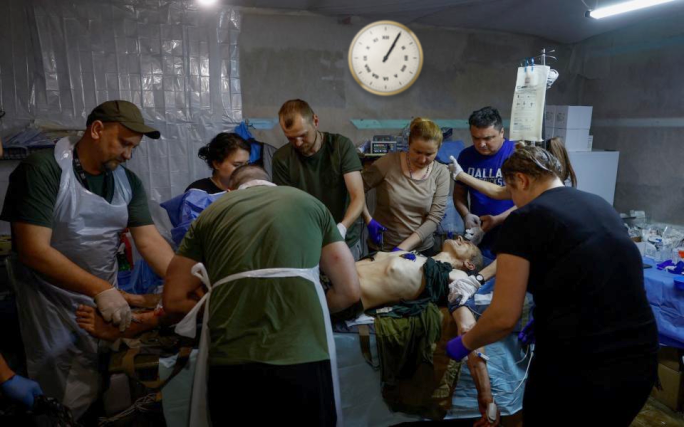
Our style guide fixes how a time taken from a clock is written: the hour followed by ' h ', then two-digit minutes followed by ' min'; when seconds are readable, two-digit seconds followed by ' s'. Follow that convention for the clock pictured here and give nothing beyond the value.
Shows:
1 h 05 min
